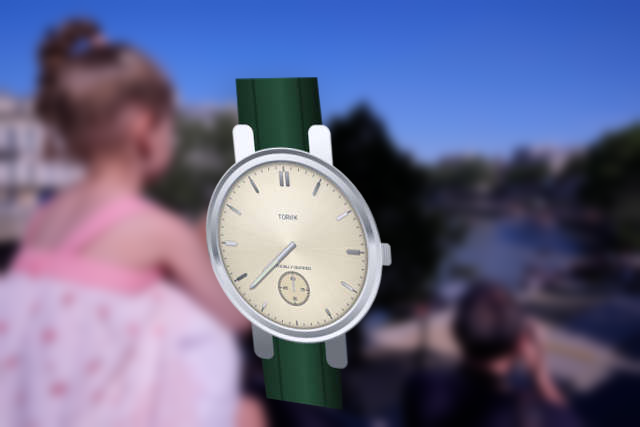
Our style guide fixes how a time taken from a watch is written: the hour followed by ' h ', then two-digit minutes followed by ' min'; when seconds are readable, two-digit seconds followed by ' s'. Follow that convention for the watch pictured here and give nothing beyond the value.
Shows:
7 h 38 min
